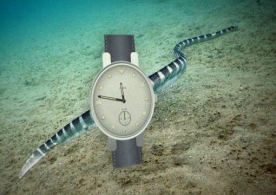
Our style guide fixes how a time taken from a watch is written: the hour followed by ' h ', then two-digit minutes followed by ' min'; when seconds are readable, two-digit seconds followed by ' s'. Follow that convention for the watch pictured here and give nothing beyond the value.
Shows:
11 h 47 min
